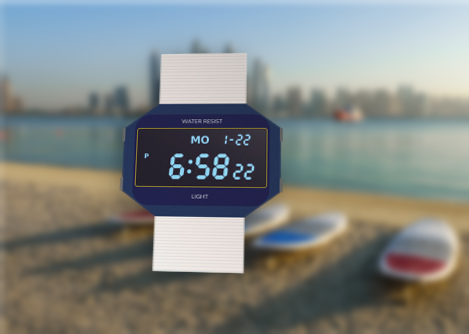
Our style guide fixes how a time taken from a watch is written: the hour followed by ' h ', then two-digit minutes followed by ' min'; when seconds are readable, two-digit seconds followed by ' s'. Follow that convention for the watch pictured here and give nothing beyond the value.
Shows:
6 h 58 min 22 s
